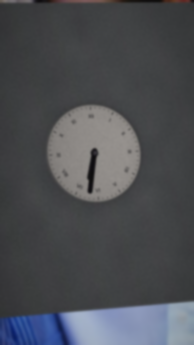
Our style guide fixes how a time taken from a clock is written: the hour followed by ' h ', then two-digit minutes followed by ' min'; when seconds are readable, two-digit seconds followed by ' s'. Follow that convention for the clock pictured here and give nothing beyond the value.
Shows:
6 h 32 min
